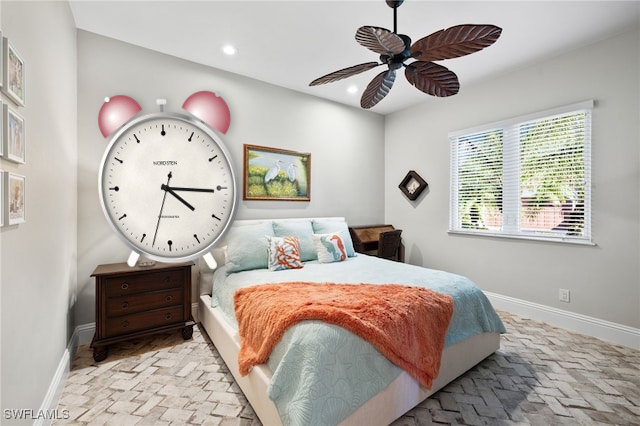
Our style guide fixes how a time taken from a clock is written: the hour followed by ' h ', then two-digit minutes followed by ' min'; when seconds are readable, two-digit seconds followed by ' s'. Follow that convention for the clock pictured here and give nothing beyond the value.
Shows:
4 h 15 min 33 s
